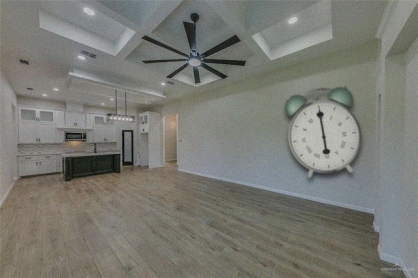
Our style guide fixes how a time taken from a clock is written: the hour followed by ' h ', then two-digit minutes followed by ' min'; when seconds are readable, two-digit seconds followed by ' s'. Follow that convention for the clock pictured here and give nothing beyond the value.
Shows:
6 h 00 min
